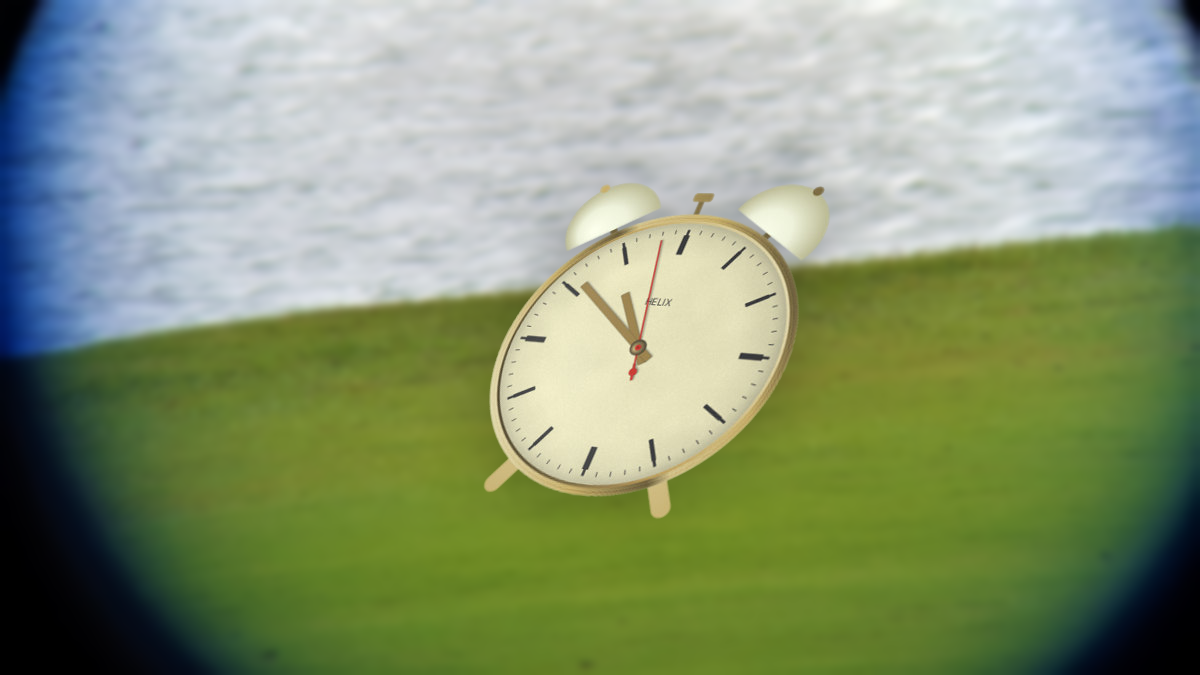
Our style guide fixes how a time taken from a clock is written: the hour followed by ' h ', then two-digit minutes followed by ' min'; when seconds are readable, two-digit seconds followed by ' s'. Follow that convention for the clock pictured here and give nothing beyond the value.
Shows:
10 h 50 min 58 s
